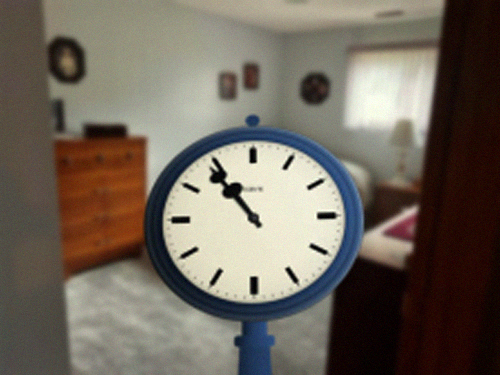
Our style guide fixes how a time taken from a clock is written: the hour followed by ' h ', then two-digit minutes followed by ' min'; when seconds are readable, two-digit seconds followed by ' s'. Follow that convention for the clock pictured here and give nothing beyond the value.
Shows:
10 h 54 min
